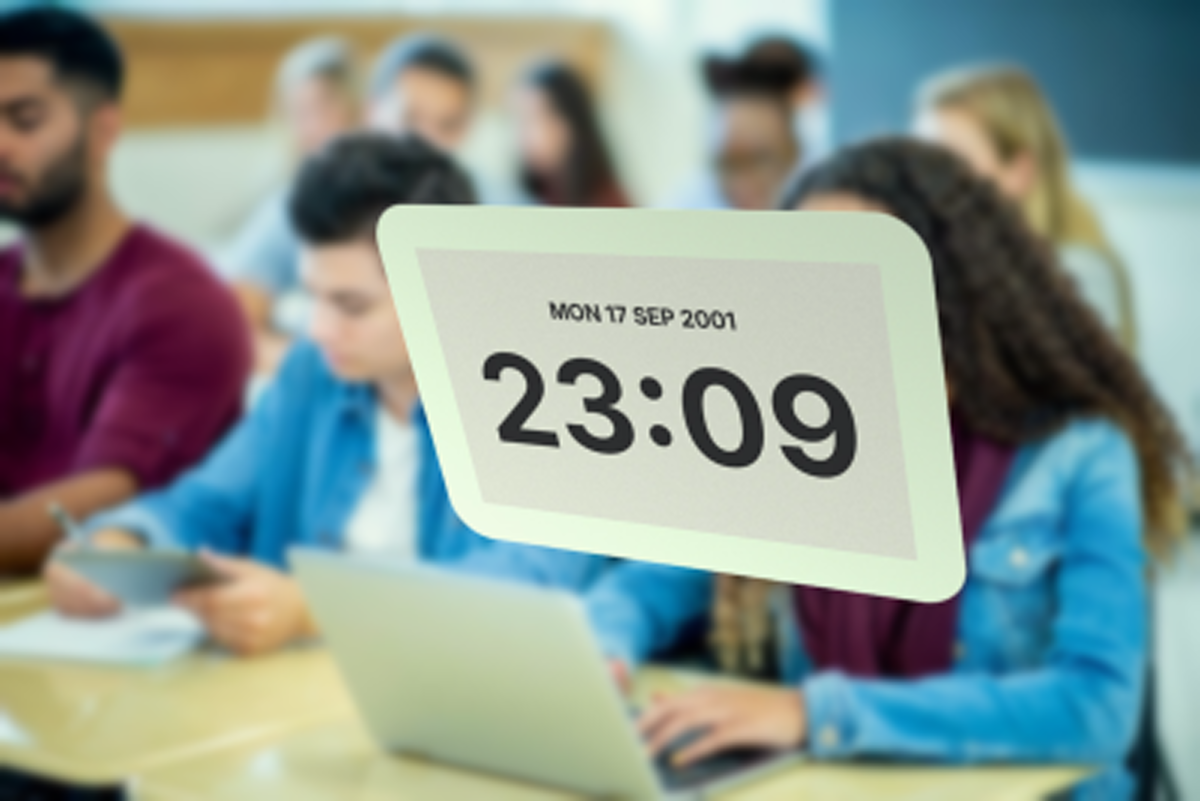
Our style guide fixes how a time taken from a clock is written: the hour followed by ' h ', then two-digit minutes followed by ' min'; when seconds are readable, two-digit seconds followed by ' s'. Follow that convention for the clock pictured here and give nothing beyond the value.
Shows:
23 h 09 min
